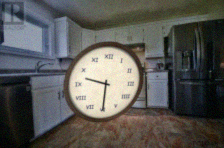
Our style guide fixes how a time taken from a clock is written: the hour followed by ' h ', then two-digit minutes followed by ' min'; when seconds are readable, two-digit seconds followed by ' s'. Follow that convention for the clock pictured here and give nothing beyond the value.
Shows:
9 h 30 min
